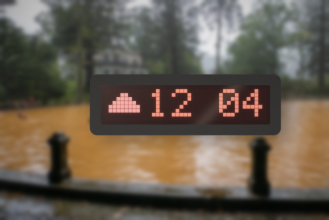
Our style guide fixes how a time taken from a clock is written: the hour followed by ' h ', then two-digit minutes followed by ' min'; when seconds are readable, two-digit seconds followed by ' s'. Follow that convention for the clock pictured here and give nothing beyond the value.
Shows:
12 h 04 min
